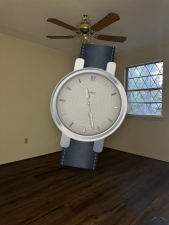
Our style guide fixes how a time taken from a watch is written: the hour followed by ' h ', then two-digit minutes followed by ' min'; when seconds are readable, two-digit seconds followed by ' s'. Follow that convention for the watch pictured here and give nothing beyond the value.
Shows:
11 h 27 min
